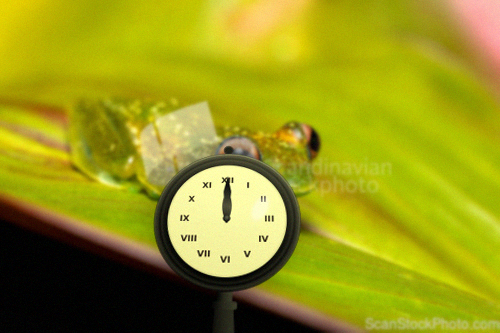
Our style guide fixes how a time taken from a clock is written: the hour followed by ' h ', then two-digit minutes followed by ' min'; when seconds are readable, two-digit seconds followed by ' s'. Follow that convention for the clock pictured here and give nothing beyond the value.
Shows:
12 h 00 min
